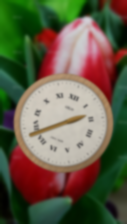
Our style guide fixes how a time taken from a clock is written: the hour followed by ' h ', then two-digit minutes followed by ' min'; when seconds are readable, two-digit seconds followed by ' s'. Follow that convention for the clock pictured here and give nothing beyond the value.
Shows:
1 h 38 min
